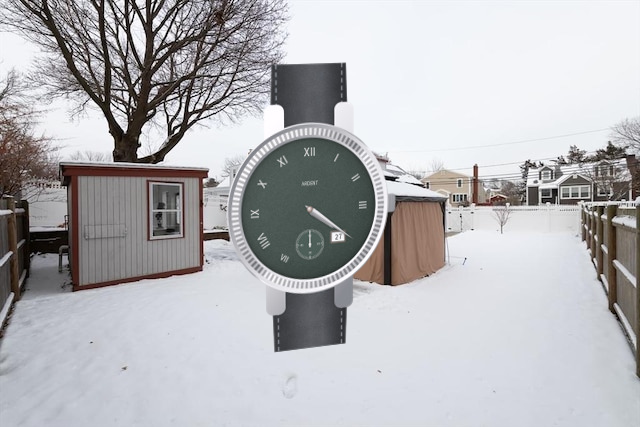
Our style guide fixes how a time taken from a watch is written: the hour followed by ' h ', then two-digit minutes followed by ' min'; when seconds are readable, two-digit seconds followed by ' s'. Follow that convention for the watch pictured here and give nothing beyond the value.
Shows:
4 h 21 min
